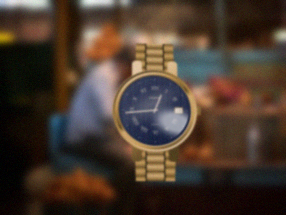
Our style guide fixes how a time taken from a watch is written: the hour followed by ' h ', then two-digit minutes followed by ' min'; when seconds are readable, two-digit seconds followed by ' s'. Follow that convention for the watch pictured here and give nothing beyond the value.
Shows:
12 h 44 min
